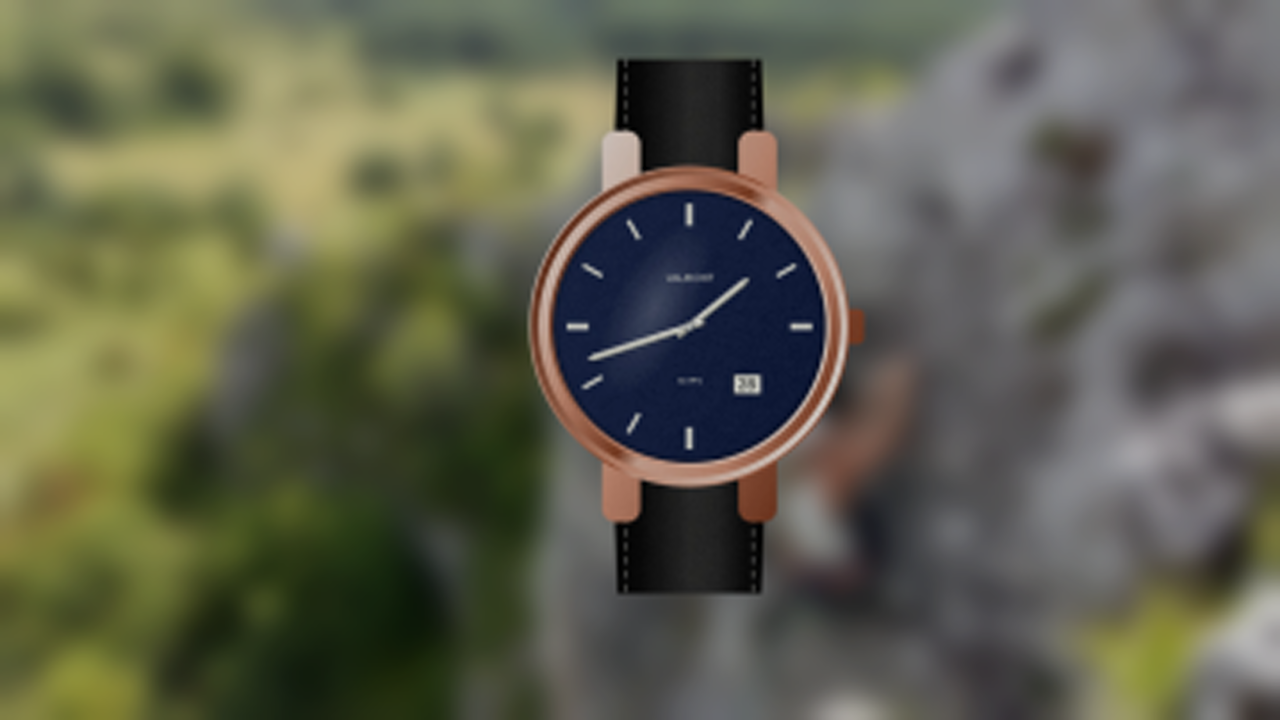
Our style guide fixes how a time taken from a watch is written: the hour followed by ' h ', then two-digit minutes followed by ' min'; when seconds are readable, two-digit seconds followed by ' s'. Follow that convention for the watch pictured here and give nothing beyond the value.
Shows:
1 h 42 min
